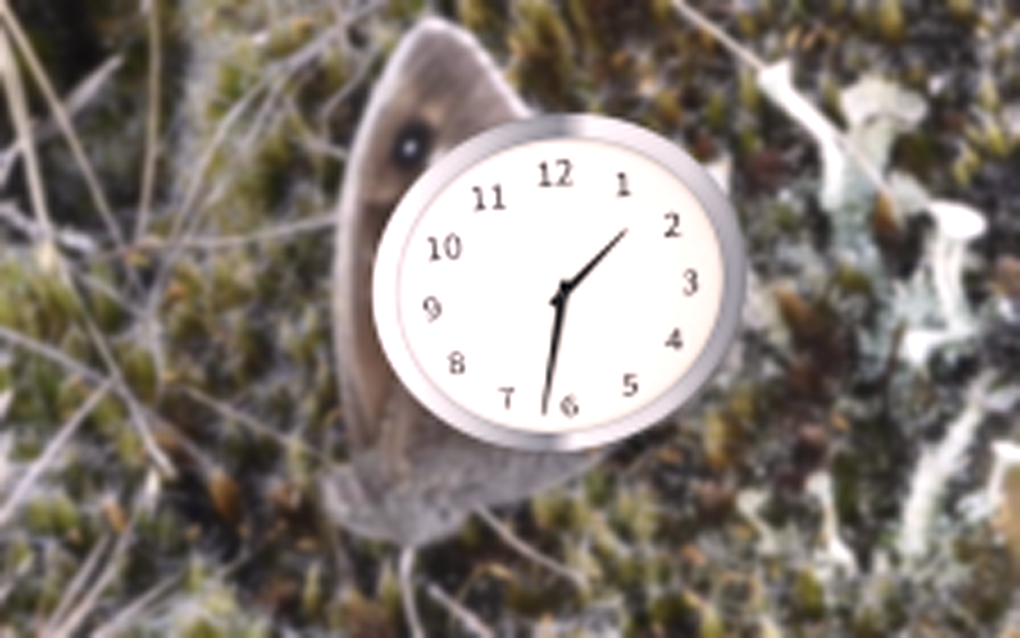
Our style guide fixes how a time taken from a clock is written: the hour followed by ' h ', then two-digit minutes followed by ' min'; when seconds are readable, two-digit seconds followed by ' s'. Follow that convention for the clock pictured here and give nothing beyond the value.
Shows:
1 h 32 min
